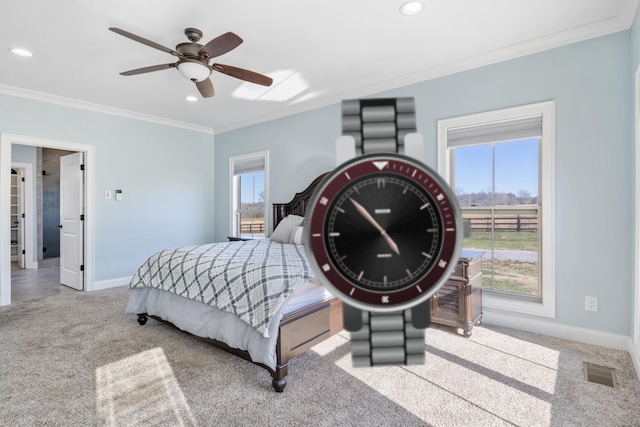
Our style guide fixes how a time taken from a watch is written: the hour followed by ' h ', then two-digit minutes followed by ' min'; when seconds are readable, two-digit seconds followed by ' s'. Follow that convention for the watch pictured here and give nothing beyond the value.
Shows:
4 h 53 min
